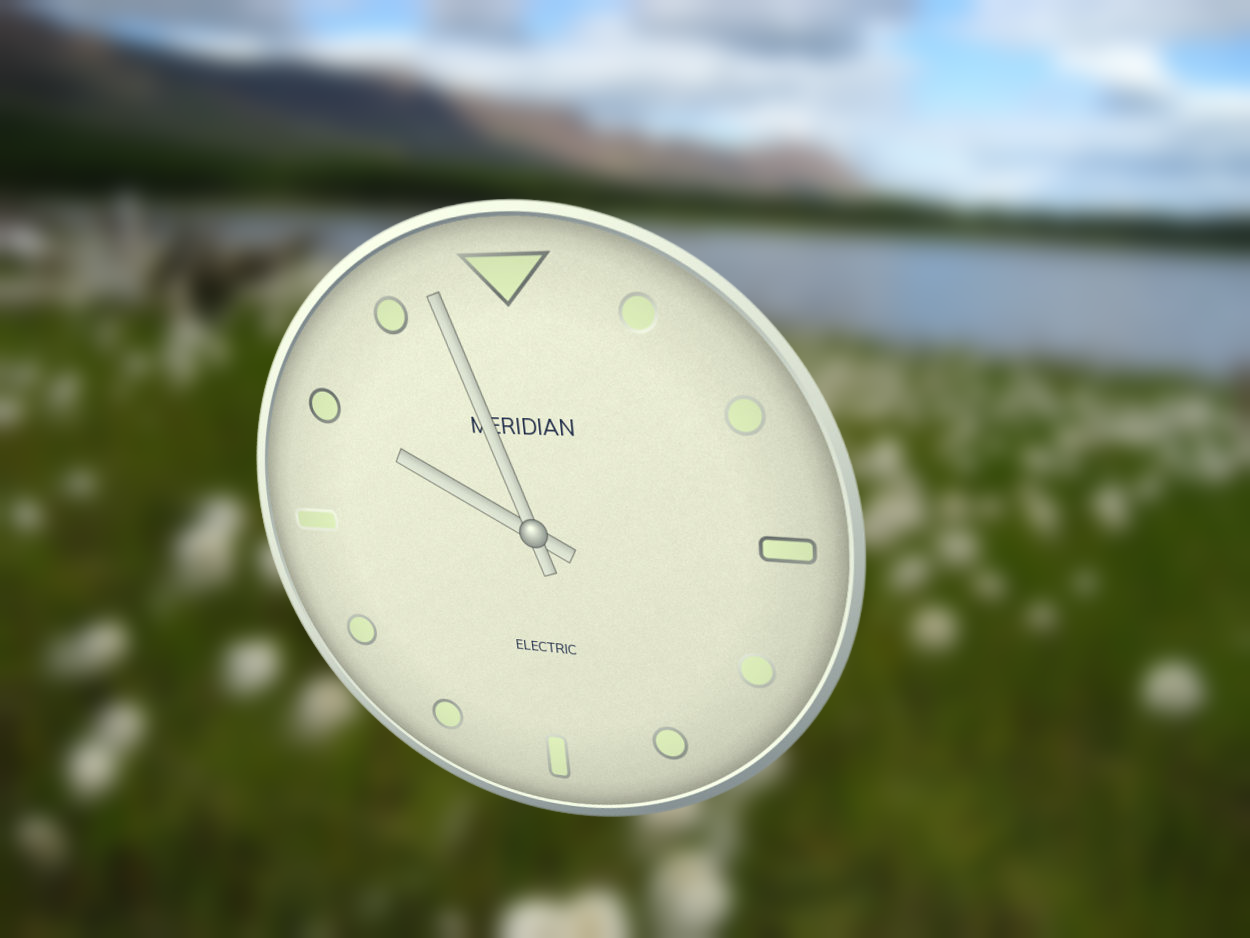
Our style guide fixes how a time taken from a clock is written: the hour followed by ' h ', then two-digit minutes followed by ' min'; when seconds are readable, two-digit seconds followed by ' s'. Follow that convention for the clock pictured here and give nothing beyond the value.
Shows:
9 h 57 min
